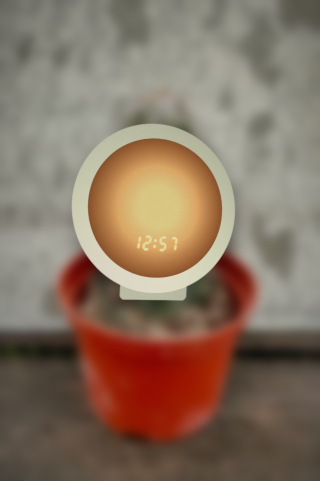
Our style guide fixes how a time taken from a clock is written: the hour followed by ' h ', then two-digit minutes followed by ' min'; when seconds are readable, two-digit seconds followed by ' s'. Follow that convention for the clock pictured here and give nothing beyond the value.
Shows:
12 h 57 min
